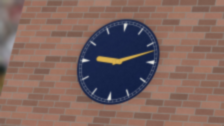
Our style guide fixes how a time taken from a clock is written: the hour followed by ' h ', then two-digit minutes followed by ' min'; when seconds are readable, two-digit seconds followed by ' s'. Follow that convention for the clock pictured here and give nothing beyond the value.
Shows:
9 h 12 min
